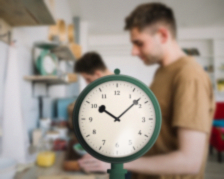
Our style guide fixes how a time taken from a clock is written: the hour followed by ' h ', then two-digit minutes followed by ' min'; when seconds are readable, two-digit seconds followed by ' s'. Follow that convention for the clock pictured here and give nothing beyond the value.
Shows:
10 h 08 min
